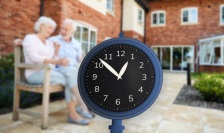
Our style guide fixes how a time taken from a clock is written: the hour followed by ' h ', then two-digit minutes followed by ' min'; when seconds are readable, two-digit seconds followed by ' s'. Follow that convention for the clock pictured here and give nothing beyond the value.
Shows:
12 h 52 min
